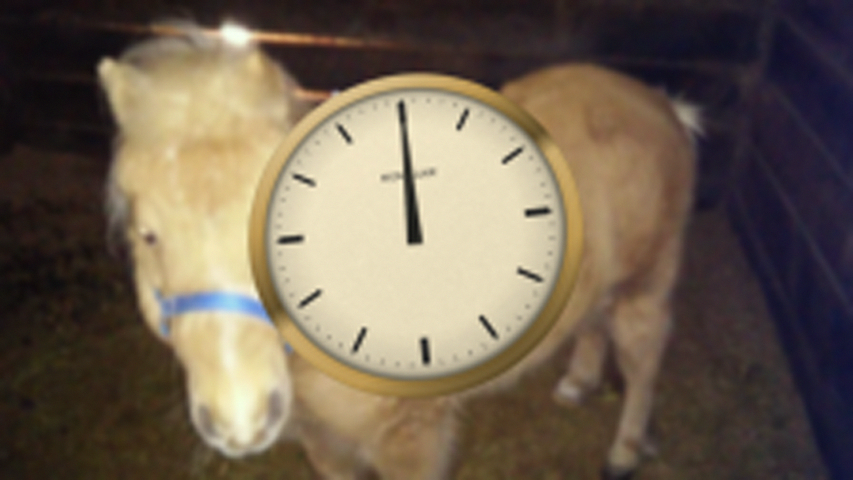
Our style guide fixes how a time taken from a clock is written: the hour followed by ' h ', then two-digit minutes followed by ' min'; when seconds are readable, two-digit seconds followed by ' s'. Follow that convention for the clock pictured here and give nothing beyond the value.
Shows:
12 h 00 min
